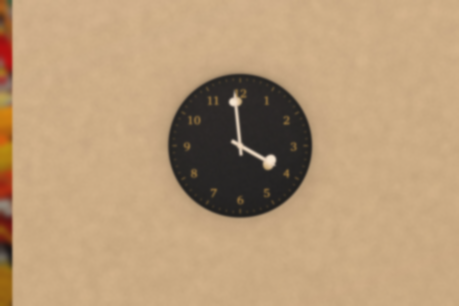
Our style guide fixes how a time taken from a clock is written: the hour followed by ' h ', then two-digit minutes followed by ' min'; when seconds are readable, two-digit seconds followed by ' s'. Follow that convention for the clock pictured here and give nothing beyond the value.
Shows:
3 h 59 min
